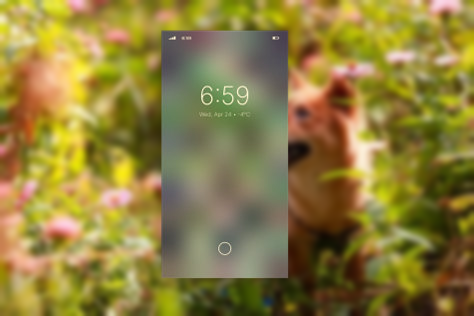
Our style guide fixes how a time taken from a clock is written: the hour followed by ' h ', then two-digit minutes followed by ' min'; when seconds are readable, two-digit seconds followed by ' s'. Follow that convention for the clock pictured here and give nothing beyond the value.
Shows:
6 h 59 min
